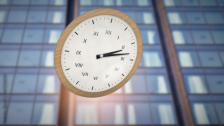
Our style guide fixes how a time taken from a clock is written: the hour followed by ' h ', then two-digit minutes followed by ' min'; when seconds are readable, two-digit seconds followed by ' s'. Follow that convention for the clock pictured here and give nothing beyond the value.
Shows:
2 h 13 min
